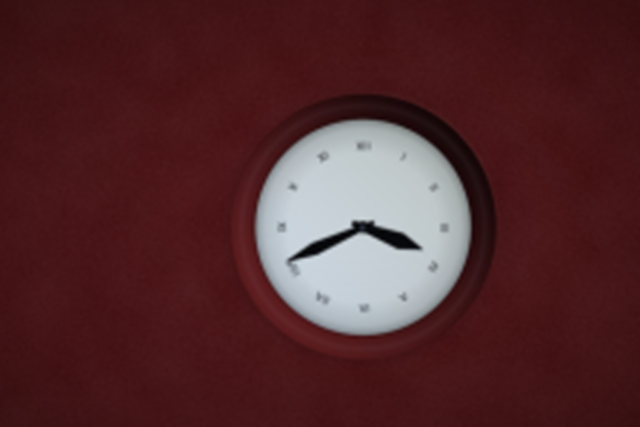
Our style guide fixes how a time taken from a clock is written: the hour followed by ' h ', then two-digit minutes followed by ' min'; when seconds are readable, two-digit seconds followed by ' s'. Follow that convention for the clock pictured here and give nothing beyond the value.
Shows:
3 h 41 min
